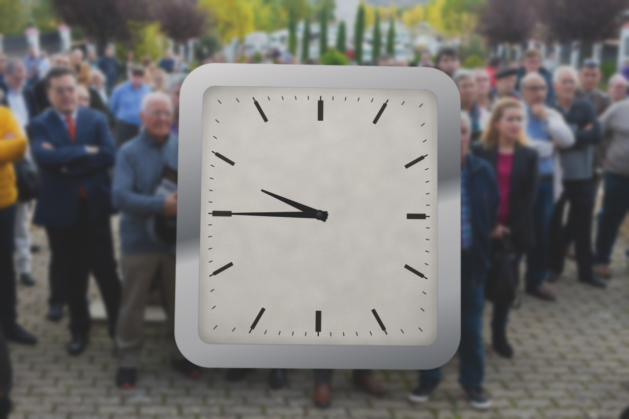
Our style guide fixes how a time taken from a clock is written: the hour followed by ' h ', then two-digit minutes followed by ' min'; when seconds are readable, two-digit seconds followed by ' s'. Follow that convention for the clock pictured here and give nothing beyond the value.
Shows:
9 h 45 min
